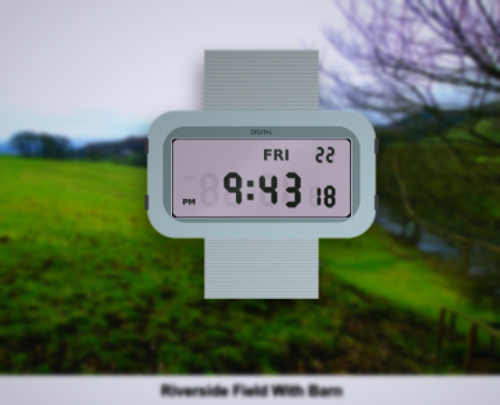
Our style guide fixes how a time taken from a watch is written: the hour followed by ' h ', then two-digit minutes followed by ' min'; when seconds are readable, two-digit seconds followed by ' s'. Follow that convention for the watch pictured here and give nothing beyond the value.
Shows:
9 h 43 min 18 s
